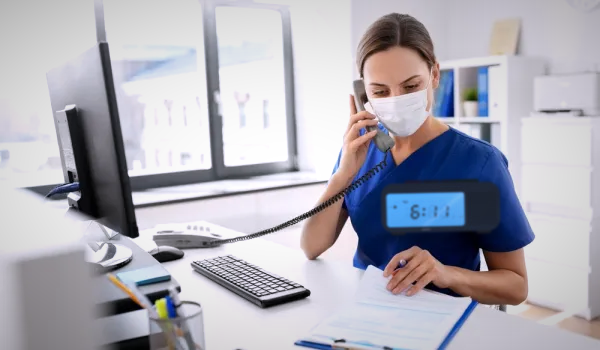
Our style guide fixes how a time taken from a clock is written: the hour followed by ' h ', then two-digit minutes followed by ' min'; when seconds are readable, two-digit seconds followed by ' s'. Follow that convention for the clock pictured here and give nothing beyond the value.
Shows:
6 h 11 min
